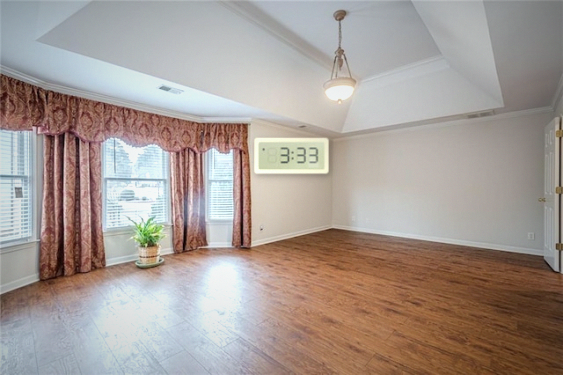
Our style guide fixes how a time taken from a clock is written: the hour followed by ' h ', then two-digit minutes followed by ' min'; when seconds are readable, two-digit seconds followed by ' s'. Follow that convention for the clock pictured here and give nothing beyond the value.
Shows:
3 h 33 min
